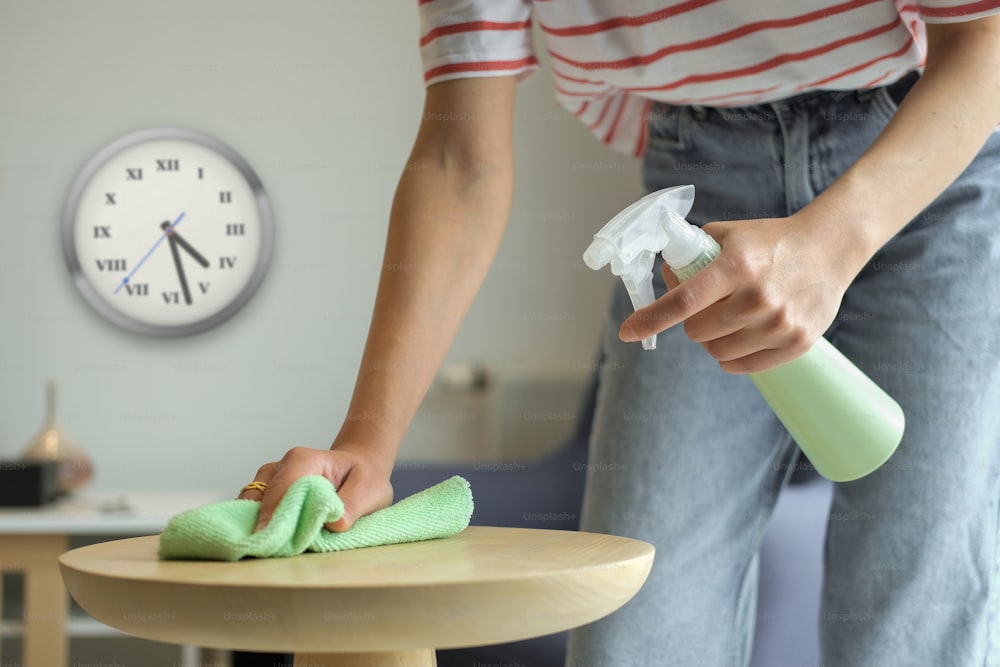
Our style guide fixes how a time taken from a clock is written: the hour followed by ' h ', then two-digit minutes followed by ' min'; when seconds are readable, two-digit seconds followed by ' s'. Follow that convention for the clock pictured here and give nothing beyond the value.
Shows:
4 h 27 min 37 s
